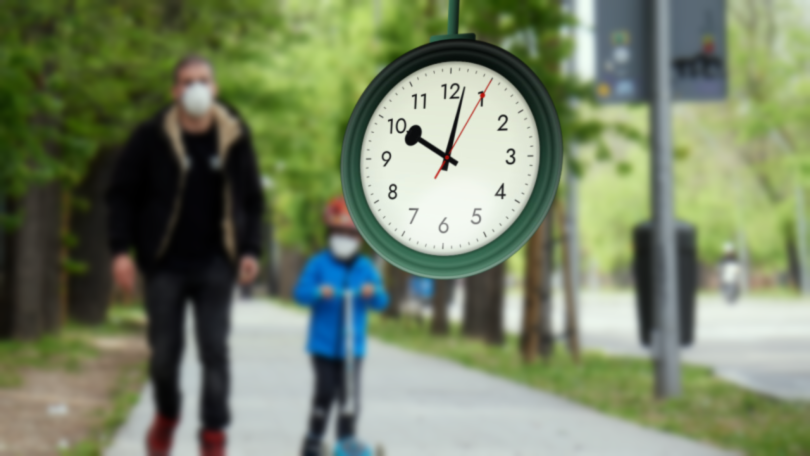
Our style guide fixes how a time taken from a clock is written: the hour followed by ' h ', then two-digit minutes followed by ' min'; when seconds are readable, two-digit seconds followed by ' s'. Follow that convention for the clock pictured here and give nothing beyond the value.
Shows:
10 h 02 min 05 s
